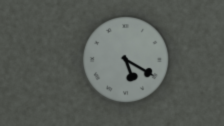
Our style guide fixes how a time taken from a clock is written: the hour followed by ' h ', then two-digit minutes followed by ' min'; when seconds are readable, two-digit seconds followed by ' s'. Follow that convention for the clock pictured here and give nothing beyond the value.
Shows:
5 h 20 min
